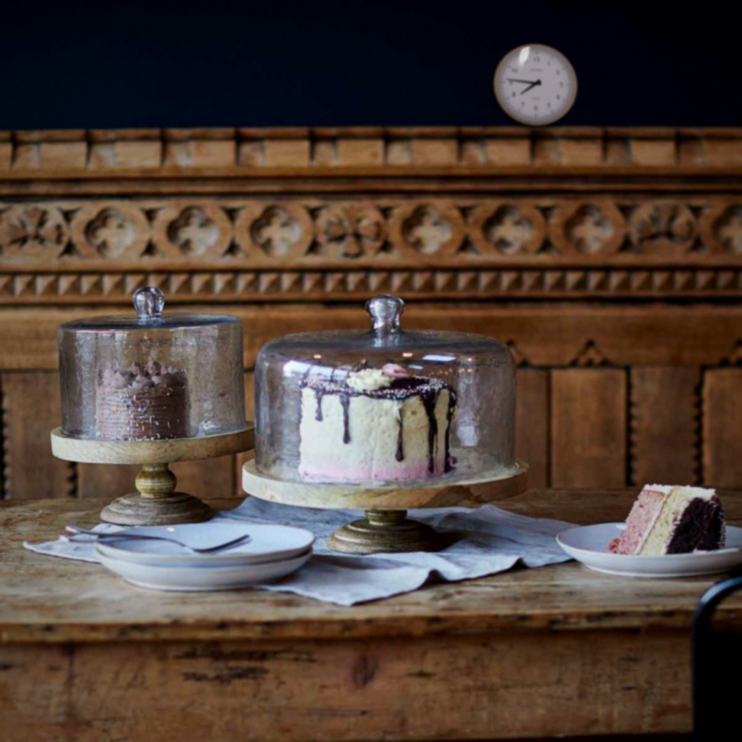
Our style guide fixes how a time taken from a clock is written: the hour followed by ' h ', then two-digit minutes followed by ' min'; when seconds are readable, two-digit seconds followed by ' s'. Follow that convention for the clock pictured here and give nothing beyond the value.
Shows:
7 h 46 min
